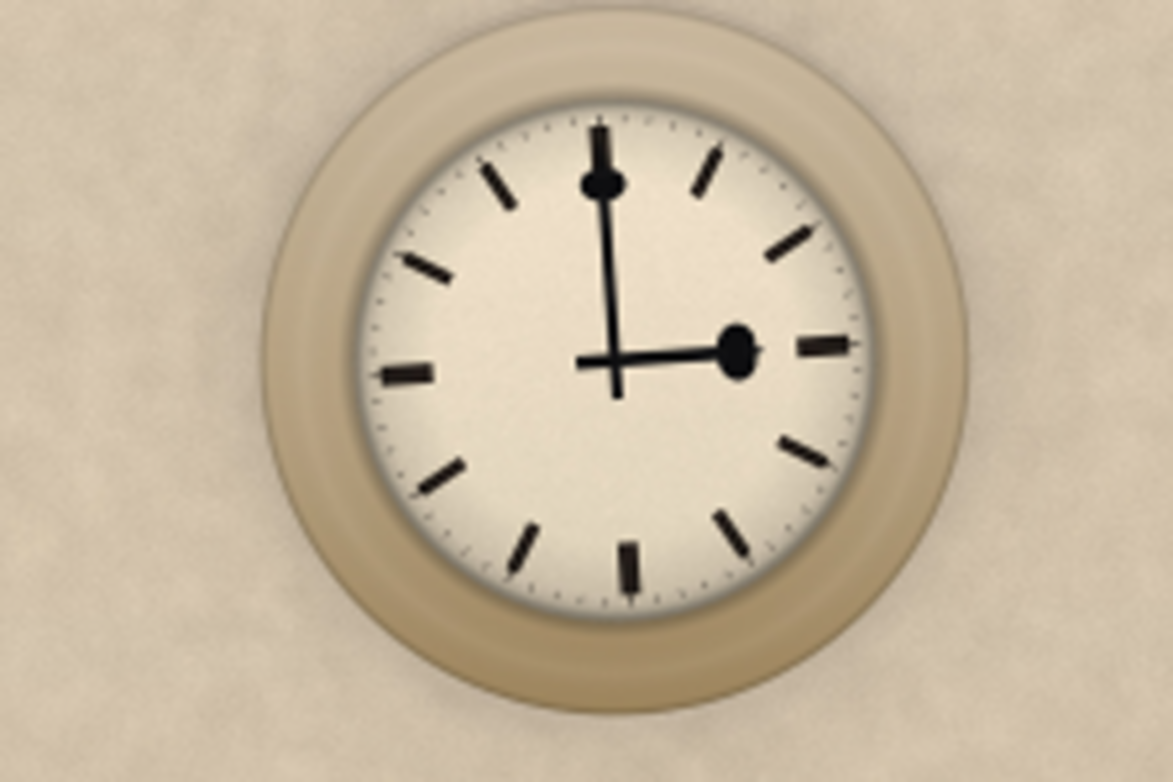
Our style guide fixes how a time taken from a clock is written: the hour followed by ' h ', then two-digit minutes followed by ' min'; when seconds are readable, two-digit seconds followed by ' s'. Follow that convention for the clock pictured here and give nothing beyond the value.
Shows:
3 h 00 min
